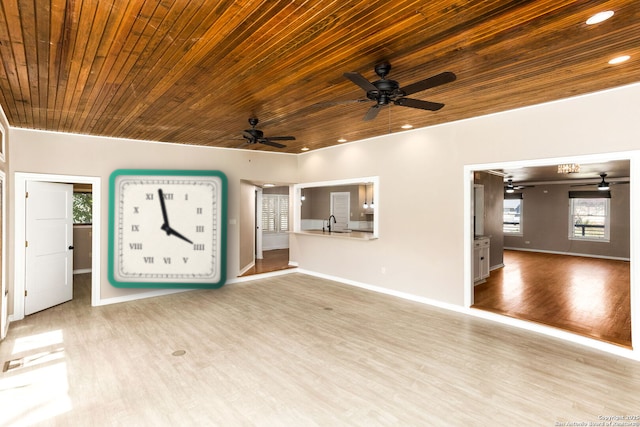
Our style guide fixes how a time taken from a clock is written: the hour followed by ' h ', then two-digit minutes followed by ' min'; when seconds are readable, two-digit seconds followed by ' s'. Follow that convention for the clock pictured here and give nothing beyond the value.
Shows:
3 h 58 min
